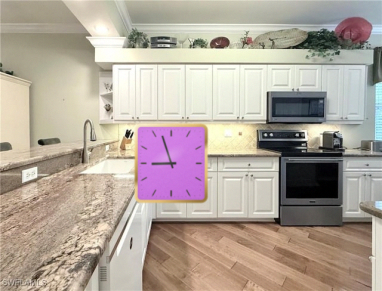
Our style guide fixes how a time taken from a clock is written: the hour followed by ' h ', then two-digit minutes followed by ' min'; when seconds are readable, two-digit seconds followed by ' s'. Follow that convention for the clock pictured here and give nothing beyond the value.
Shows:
8 h 57 min
